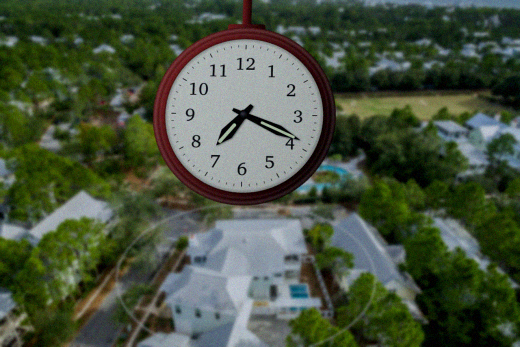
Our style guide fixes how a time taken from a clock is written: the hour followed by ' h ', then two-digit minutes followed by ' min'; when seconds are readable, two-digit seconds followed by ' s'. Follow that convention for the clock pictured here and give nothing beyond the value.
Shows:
7 h 19 min
